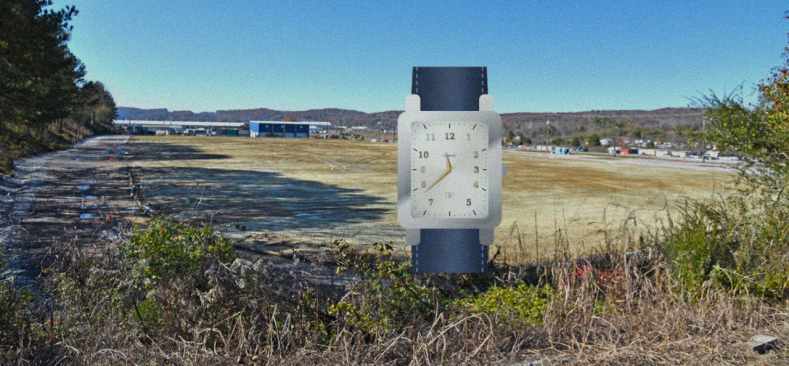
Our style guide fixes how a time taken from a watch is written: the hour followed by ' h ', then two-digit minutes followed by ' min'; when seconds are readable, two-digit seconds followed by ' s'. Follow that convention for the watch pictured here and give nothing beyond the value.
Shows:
11 h 38 min
